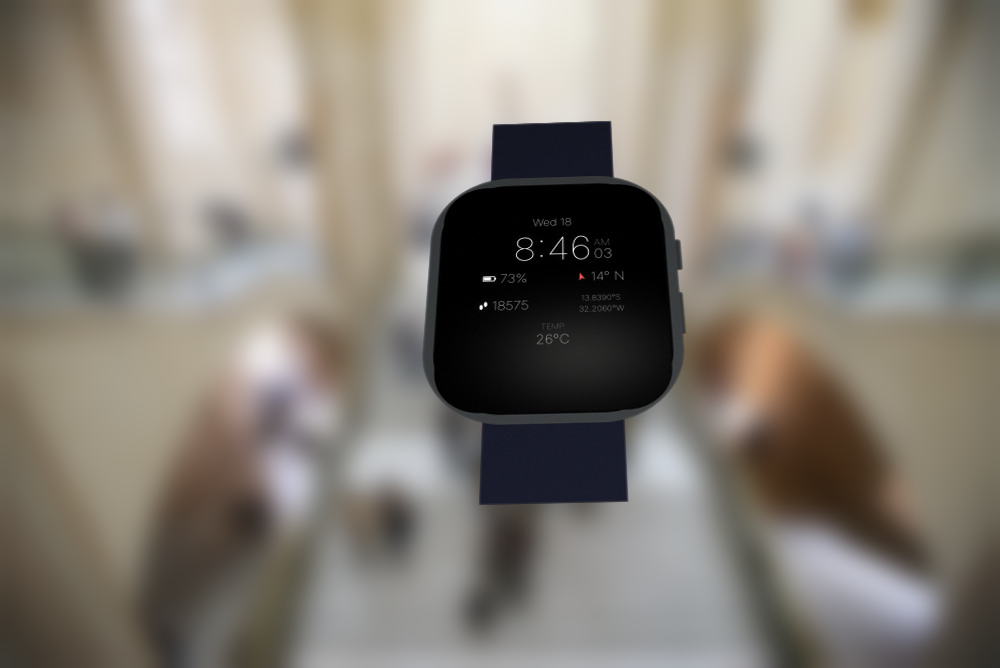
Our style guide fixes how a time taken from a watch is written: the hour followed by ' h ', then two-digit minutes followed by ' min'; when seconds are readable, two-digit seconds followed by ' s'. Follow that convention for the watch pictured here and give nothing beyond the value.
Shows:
8 h 46 min 03 s
